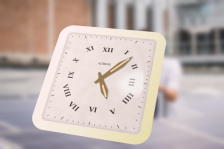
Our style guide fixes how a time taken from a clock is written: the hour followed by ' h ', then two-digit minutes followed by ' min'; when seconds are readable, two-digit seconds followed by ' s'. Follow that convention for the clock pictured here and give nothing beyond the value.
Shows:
5 h 07 min
